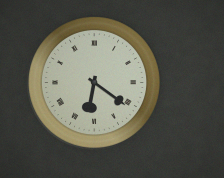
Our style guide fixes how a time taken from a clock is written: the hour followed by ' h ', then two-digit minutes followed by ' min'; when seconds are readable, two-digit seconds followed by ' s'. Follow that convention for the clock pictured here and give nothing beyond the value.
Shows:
6 h 21 min
